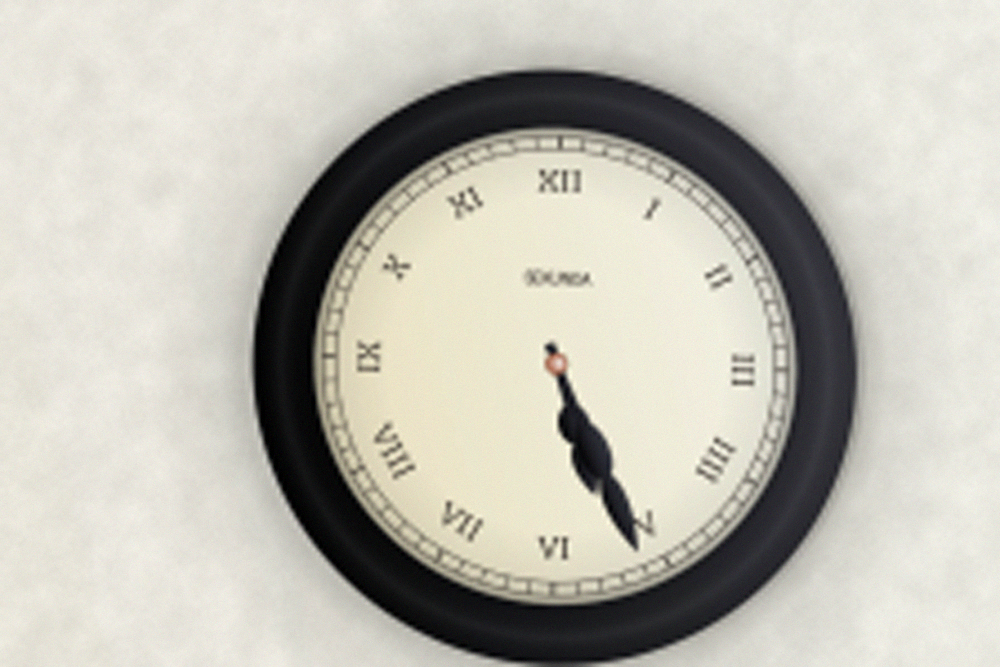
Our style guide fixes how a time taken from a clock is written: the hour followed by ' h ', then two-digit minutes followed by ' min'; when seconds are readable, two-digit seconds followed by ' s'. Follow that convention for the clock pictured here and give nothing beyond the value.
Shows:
5 h 26 min
